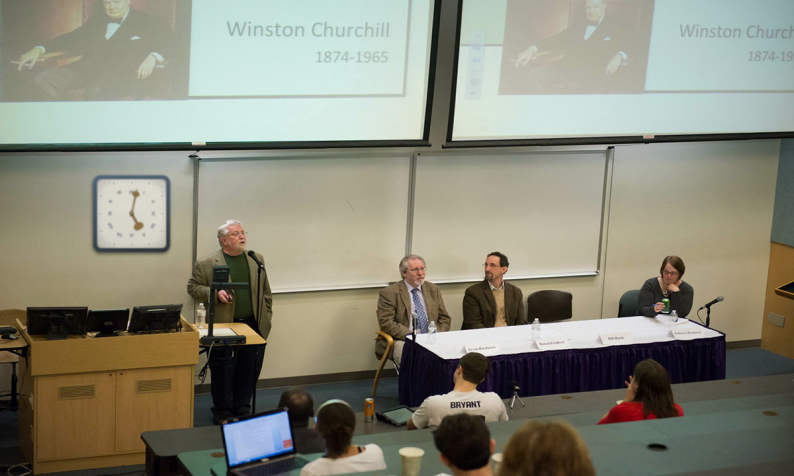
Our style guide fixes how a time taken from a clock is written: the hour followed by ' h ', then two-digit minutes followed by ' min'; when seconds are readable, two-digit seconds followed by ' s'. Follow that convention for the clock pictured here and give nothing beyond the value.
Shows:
5 h 02 min
